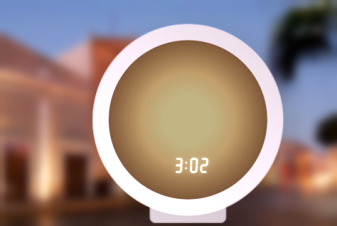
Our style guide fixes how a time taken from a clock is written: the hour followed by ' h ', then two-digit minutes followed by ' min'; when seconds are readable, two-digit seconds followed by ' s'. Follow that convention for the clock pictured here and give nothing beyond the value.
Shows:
3 h 02 min
